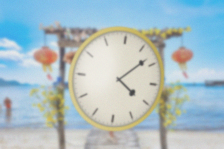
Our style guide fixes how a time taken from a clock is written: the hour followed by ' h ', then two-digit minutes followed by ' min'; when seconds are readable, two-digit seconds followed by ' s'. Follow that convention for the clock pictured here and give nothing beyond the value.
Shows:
4 h 08 min
